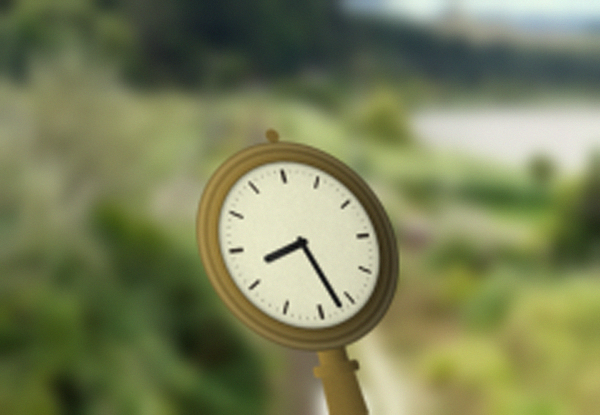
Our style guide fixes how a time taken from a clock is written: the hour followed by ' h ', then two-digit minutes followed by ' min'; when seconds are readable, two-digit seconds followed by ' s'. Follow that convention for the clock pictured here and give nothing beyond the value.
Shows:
8 h 27 min
